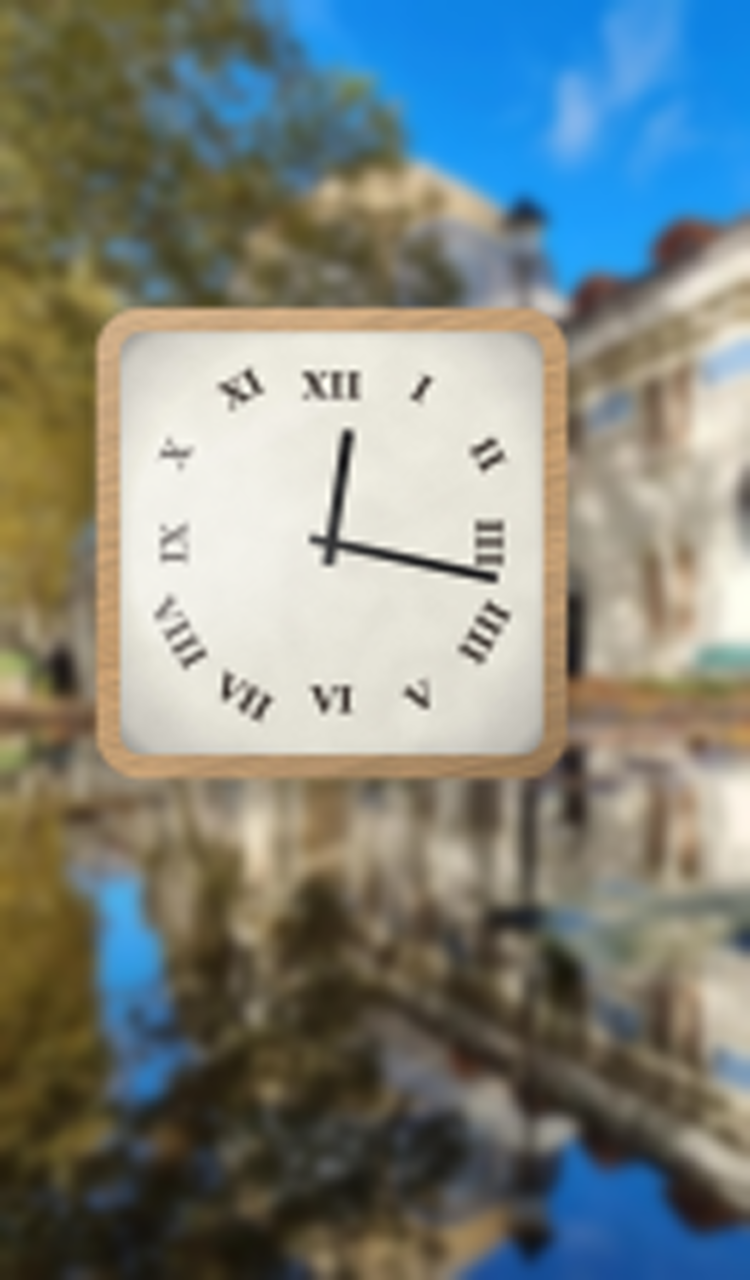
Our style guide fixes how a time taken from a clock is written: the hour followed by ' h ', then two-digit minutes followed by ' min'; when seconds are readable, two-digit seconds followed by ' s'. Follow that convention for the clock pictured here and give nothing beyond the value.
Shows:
12 h 17 min
